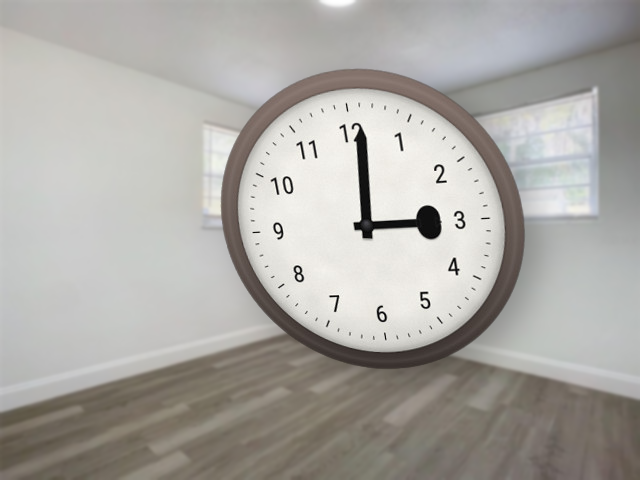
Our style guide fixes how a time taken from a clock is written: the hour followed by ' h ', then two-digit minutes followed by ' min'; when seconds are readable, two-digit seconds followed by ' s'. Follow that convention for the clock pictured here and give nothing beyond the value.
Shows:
3 h 01 min
